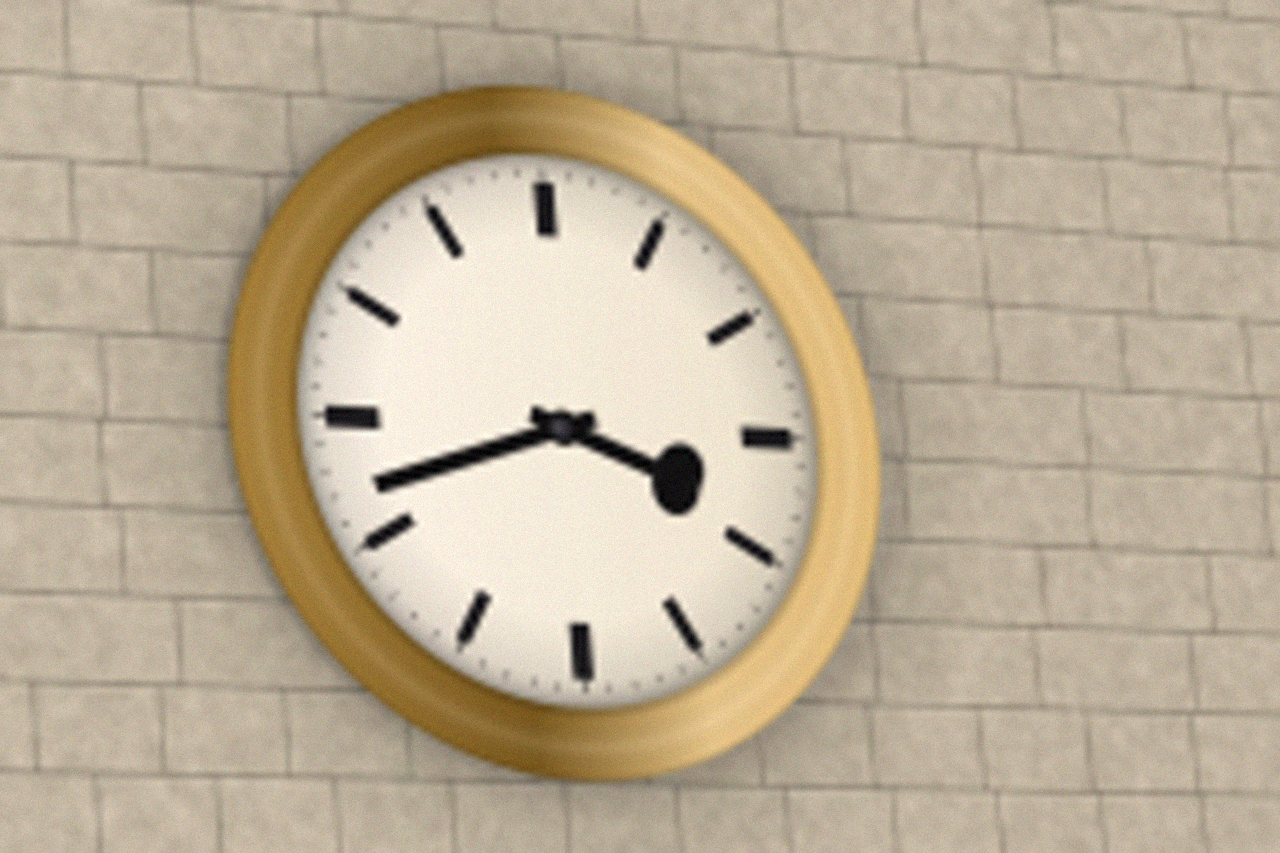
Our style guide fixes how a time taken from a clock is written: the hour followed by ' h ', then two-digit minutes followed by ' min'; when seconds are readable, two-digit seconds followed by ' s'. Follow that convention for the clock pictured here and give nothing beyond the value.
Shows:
3 h 42 min
